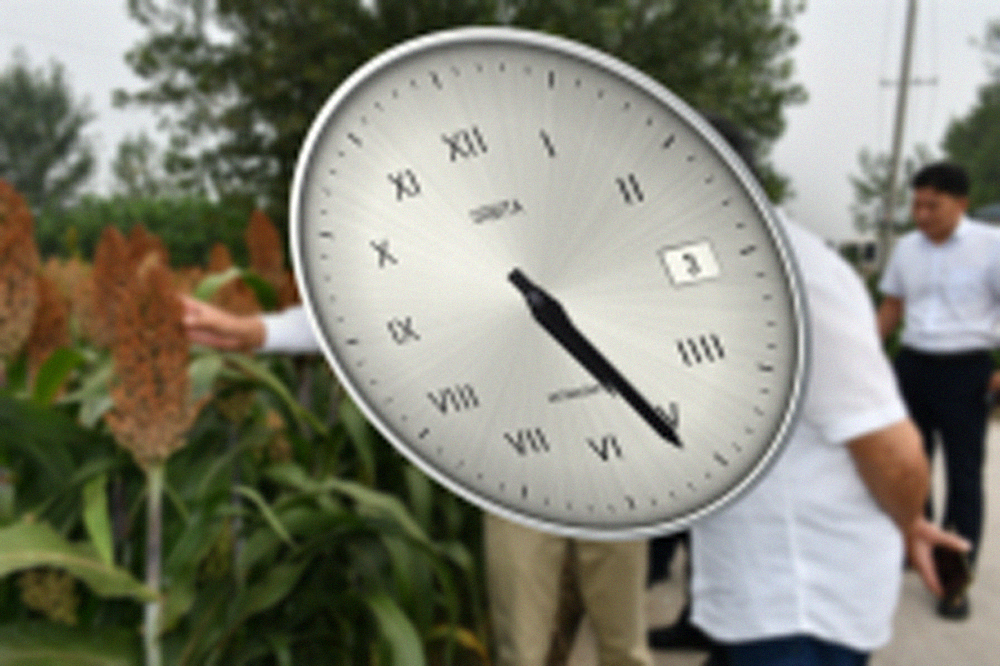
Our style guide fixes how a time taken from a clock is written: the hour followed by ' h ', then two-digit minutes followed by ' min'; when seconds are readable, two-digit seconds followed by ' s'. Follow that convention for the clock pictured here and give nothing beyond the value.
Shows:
5 h 26 min
